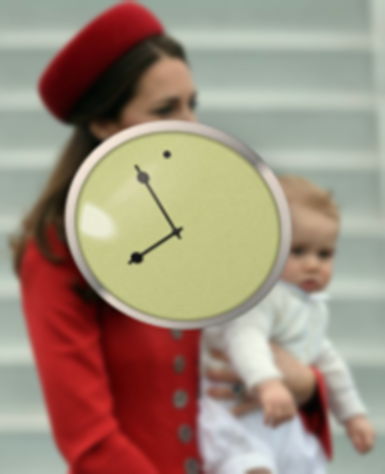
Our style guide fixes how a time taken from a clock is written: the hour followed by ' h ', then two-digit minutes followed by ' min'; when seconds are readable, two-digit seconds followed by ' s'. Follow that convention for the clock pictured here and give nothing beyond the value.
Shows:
7 h 56 min
